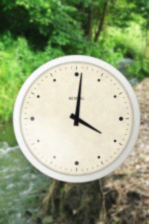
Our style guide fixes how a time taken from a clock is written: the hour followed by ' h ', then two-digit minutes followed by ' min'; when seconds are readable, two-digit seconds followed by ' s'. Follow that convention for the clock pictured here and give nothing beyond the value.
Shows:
4 h 01 min
